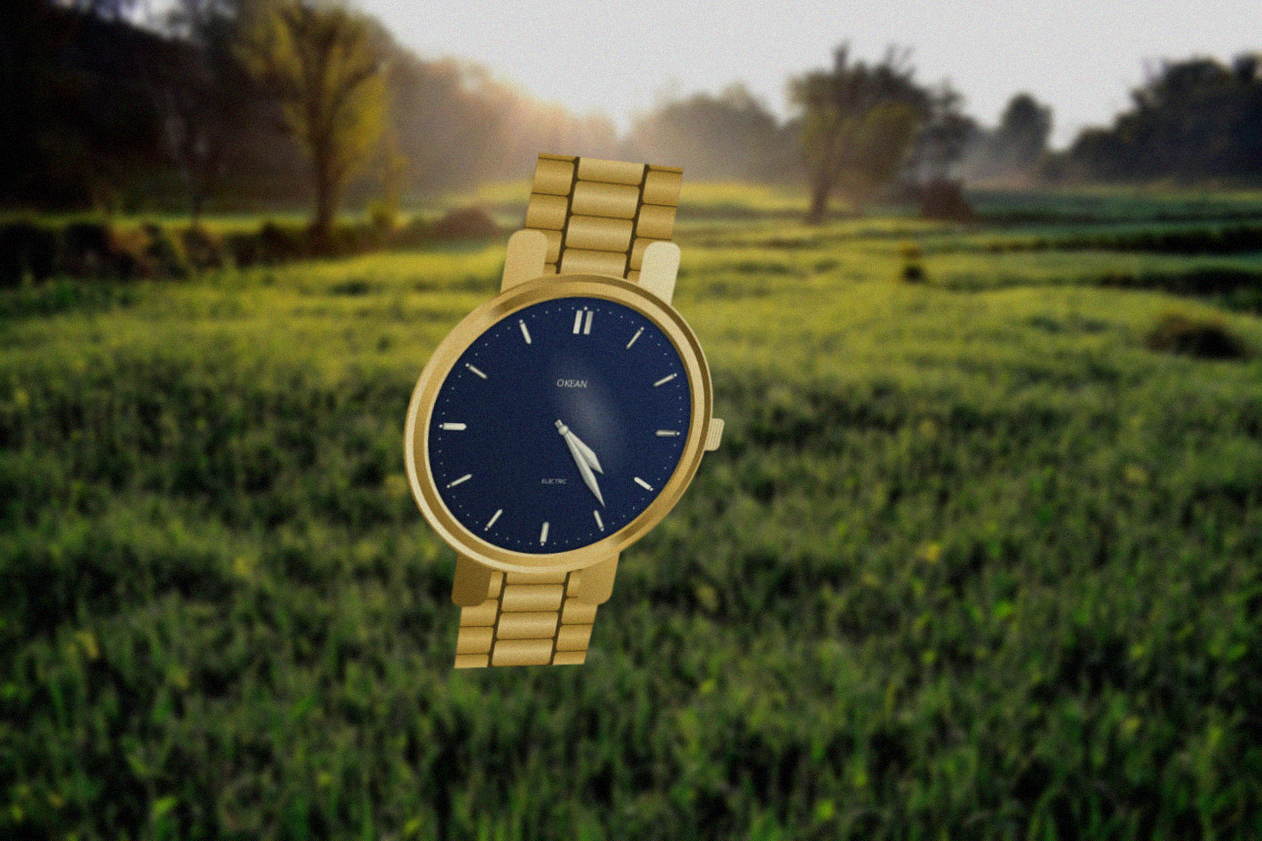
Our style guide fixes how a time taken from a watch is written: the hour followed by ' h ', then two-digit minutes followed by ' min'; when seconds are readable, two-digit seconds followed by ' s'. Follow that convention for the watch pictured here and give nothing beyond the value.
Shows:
4 h 24 min
